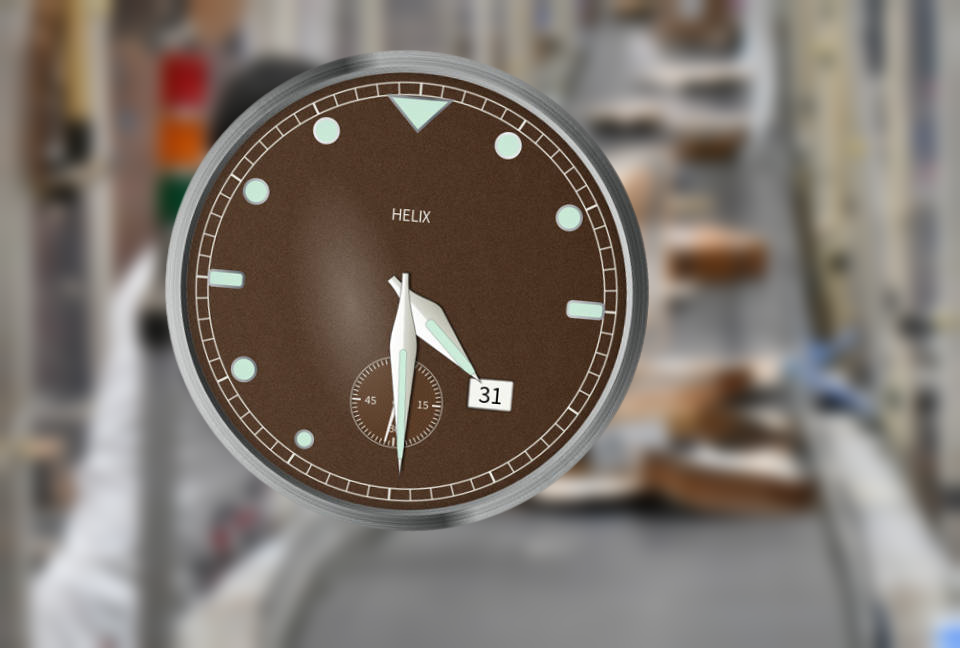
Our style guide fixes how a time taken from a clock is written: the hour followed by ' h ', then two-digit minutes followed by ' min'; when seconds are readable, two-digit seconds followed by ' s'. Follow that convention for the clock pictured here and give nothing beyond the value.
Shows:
4 h 29 min 32 s
